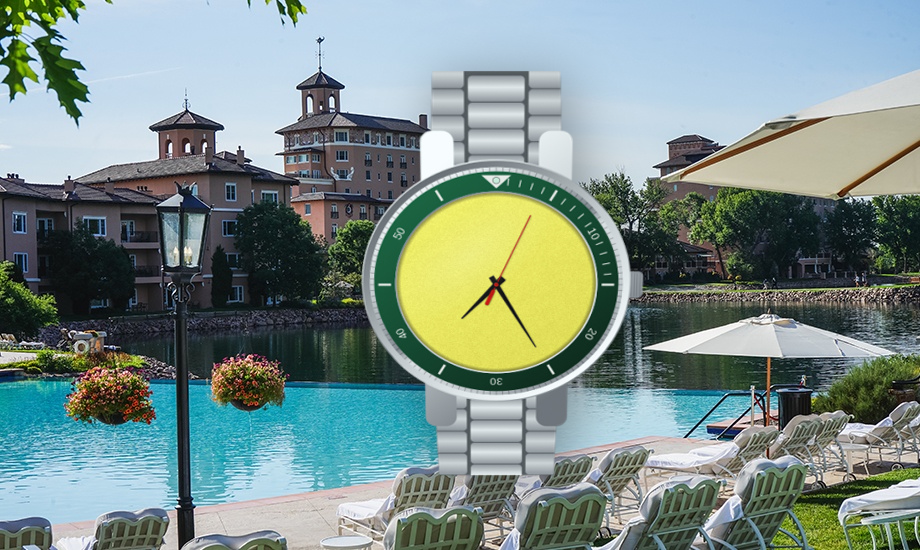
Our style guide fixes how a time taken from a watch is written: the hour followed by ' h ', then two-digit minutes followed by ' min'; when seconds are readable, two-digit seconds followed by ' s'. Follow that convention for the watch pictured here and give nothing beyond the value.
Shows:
7 h 25 min 04 s
